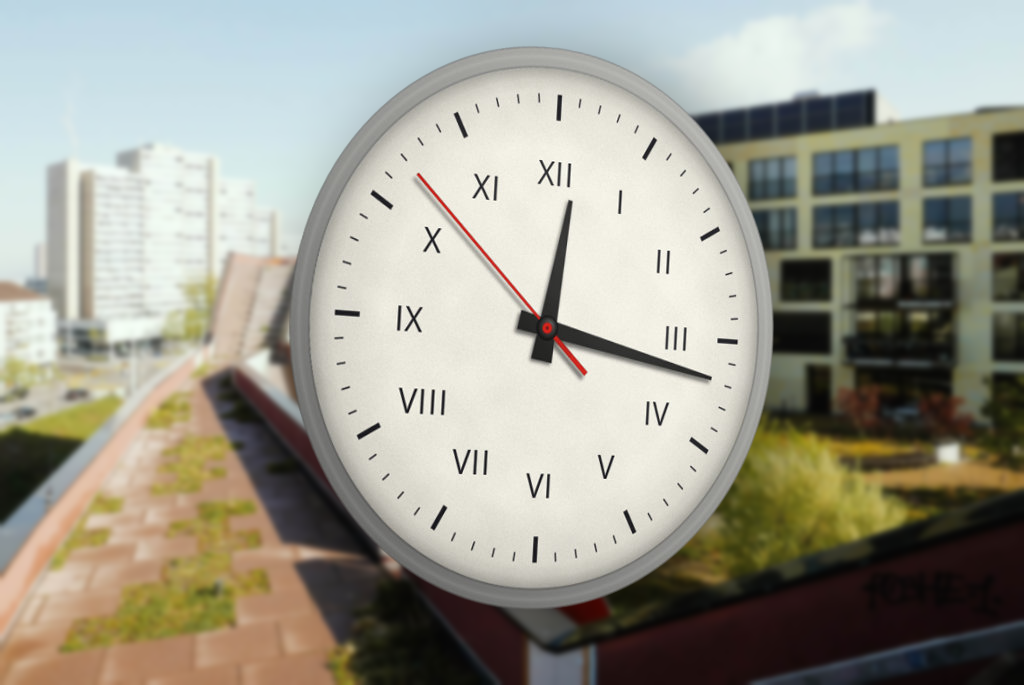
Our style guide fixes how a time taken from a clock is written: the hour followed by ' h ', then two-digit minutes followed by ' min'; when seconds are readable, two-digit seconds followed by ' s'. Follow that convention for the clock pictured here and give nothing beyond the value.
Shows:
12 h 16 min 52 s
